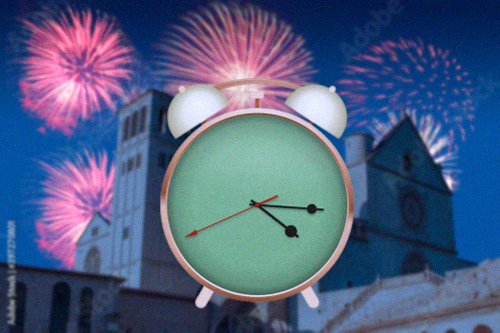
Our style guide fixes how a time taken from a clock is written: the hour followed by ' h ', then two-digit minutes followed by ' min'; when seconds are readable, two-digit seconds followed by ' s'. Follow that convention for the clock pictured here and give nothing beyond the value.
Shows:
4 h 15 min 41 s
